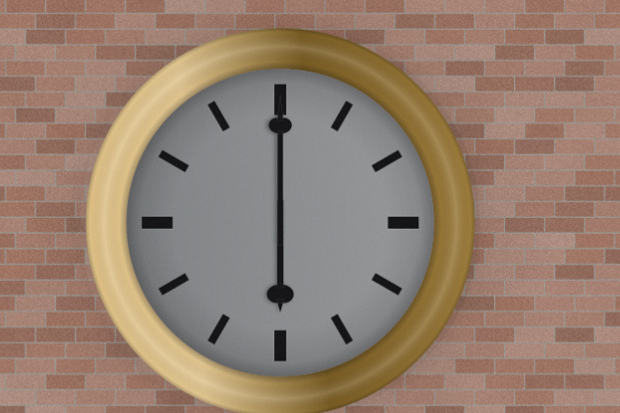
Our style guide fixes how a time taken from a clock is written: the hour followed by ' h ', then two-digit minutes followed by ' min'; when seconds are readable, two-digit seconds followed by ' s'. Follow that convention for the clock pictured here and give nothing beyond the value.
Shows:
6 h 00 min
